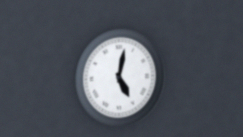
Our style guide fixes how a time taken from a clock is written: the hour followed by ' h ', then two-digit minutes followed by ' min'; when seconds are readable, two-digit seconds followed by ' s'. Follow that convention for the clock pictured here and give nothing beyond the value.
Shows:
5 h 02 min
